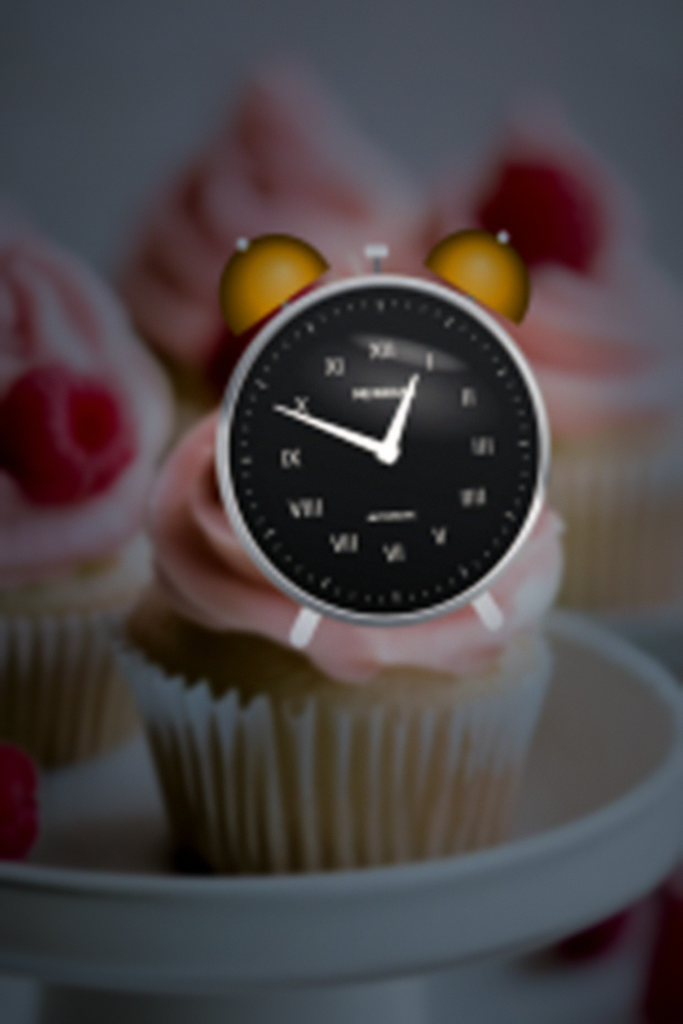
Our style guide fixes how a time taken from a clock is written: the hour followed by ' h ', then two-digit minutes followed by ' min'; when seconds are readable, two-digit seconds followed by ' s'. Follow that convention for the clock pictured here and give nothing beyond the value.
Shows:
12 h 49 min
